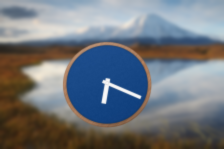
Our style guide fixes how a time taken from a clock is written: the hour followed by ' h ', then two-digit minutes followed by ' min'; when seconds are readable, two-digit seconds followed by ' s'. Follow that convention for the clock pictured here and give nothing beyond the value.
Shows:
6 h 19 min
